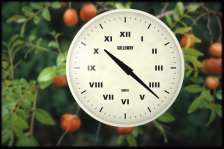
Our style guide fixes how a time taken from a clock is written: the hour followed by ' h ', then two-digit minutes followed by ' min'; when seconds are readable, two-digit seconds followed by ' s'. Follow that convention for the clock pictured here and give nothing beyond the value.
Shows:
10 h 22 min
